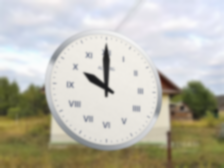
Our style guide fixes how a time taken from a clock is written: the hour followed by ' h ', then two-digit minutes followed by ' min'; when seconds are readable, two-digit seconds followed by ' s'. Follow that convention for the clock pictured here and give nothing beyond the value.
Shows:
10 h 00 min
